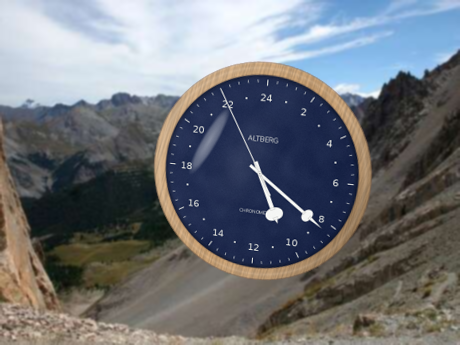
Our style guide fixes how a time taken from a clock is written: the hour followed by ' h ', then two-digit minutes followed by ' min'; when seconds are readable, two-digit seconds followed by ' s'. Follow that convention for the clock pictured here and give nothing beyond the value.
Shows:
10 h 20 min 55 s
